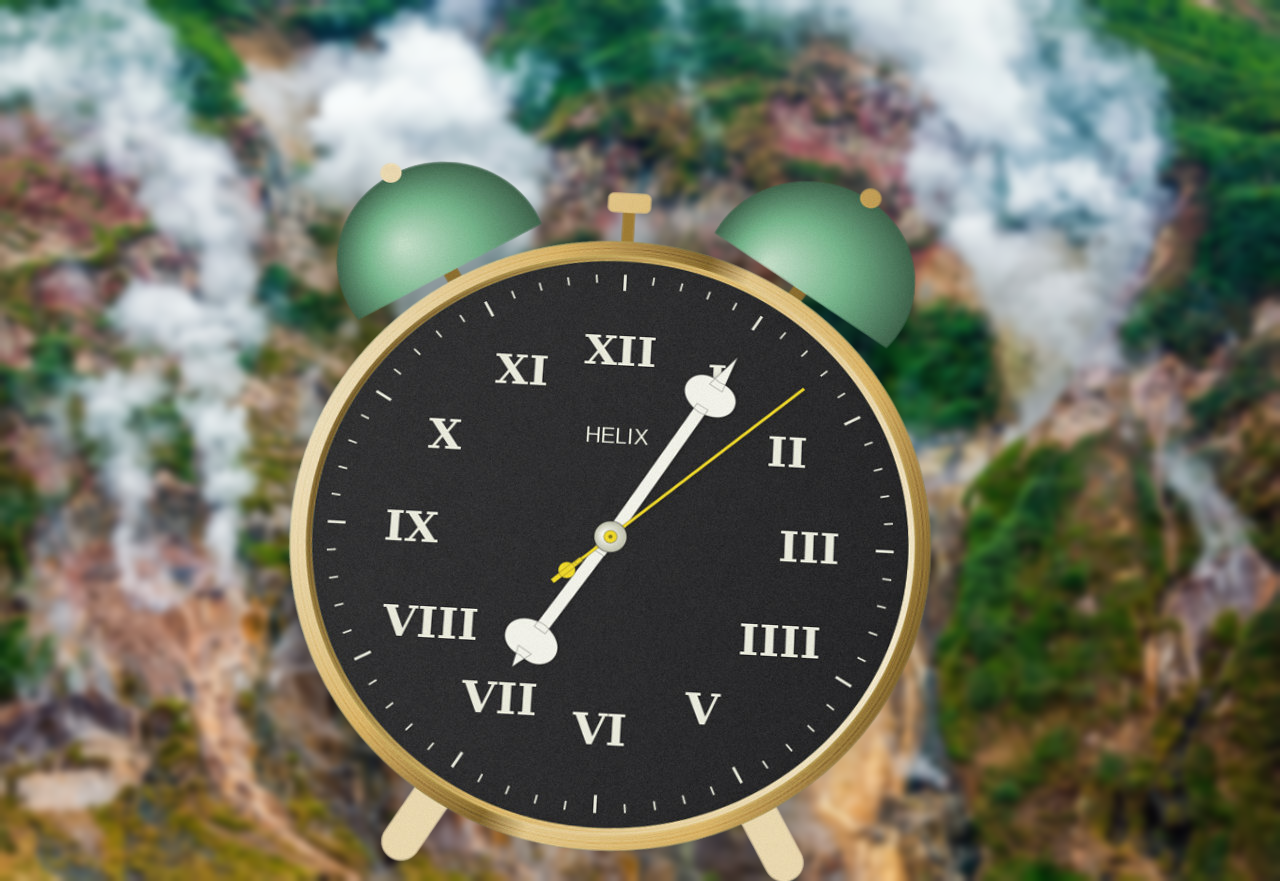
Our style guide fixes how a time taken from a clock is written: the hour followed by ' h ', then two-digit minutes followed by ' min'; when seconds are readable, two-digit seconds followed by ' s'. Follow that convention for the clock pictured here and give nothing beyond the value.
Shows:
7 h 05 min 08 s
